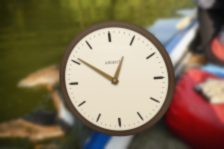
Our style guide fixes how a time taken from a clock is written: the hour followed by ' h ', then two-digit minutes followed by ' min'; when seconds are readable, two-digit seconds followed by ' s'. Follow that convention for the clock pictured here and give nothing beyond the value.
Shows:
12 h 51 min
